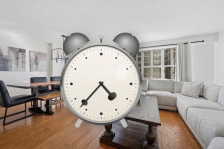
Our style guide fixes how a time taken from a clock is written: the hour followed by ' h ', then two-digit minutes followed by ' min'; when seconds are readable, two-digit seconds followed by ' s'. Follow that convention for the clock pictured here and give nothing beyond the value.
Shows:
4 h 37 min
